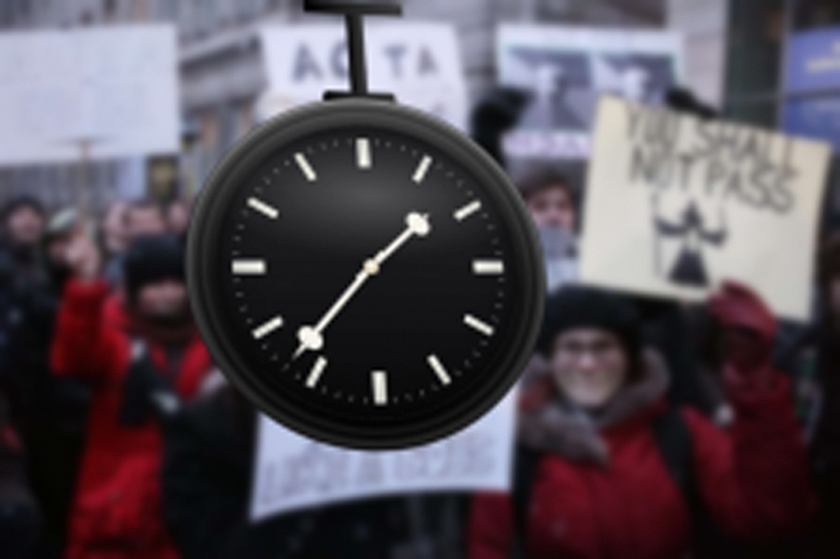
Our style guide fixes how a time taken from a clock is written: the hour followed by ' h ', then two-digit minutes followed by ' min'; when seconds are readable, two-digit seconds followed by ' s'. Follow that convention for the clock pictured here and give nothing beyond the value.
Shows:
1 h 37 min
